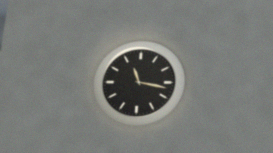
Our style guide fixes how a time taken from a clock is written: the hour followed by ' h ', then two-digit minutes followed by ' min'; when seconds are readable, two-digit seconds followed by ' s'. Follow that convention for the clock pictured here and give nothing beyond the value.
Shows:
11 h 17 min
